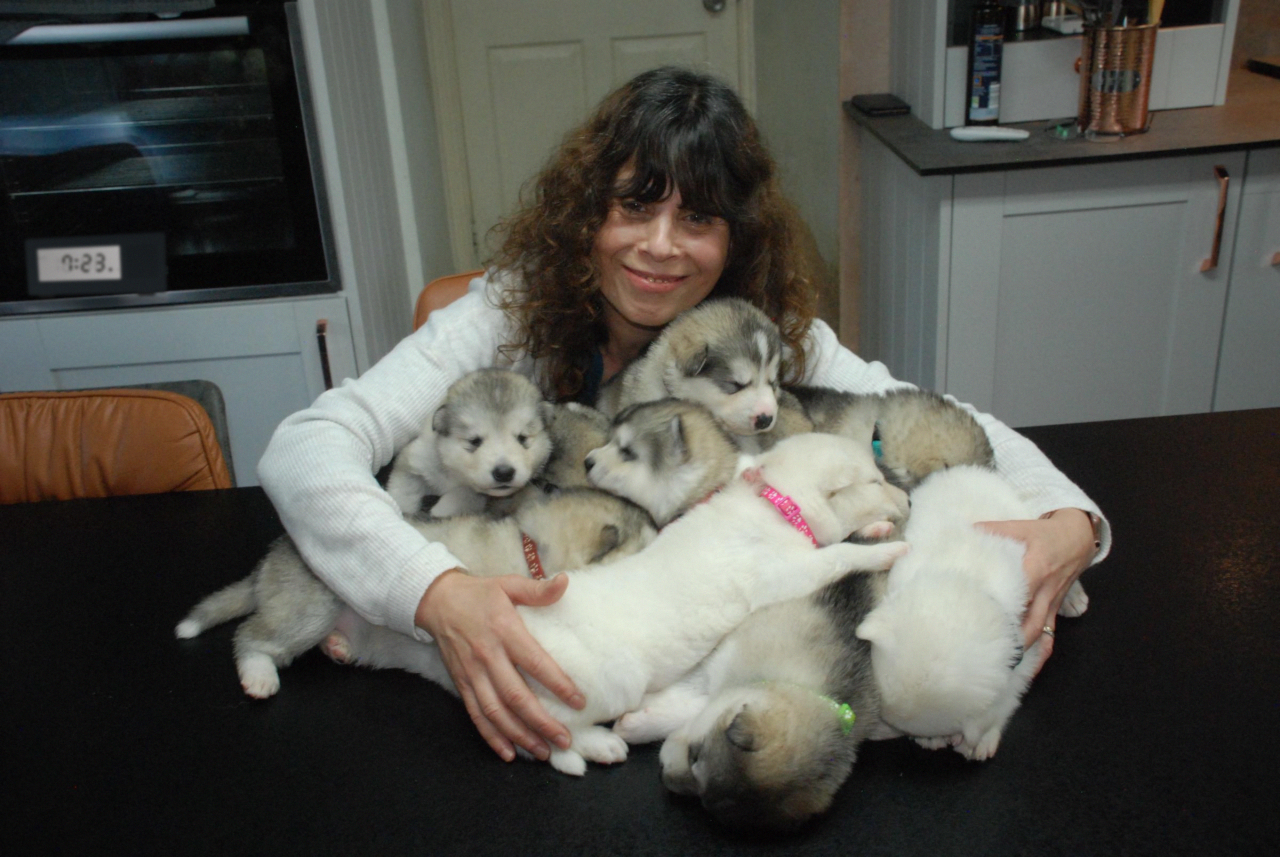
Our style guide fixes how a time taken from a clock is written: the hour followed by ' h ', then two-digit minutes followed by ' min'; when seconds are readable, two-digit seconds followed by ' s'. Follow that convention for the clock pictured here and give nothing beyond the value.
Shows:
7 h 23 min
